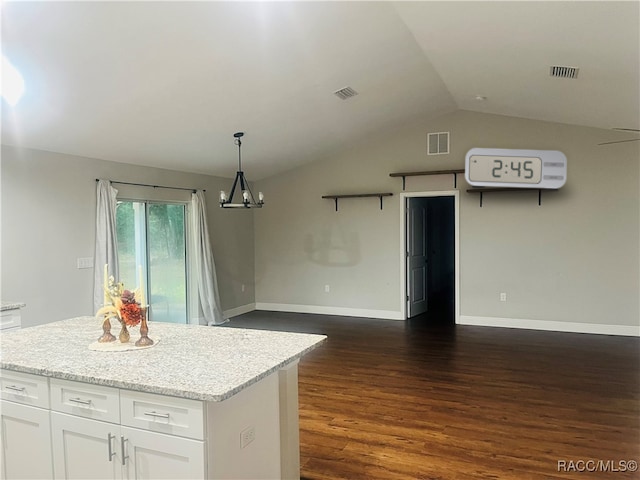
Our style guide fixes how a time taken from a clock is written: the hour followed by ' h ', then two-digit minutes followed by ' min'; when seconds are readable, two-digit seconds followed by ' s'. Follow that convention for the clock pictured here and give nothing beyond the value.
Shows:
2 h 45 min
